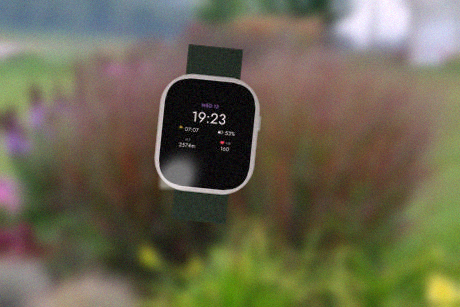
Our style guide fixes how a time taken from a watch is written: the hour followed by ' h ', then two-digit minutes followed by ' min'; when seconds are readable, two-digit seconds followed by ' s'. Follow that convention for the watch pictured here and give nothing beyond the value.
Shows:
19 h 23 min
